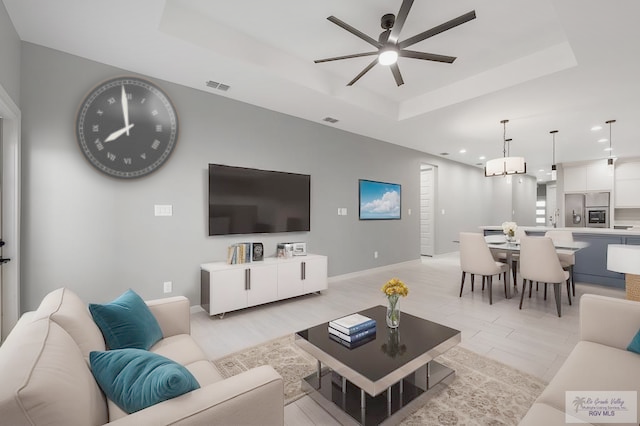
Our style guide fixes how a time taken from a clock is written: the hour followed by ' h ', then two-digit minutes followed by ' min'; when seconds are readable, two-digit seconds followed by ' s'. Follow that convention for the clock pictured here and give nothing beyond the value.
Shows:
7 h 59 min
